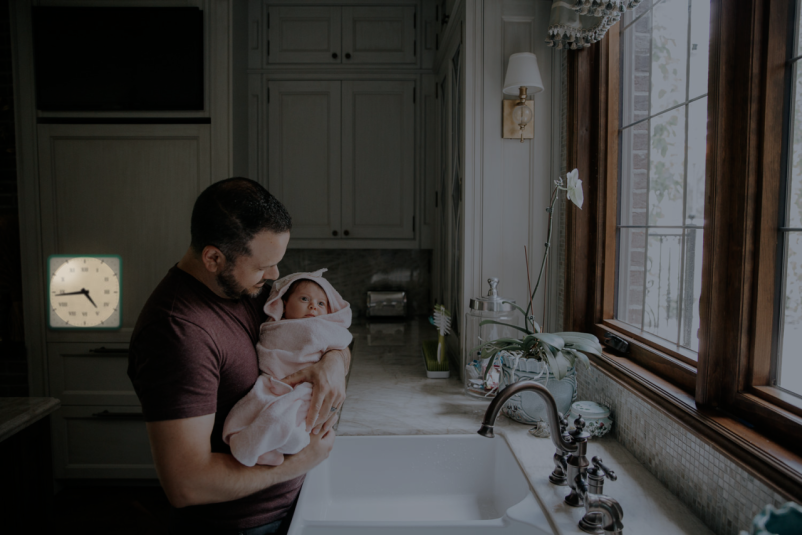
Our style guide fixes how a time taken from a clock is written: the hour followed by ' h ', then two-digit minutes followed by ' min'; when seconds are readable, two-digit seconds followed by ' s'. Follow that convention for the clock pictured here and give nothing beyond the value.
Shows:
4 h 44 min
